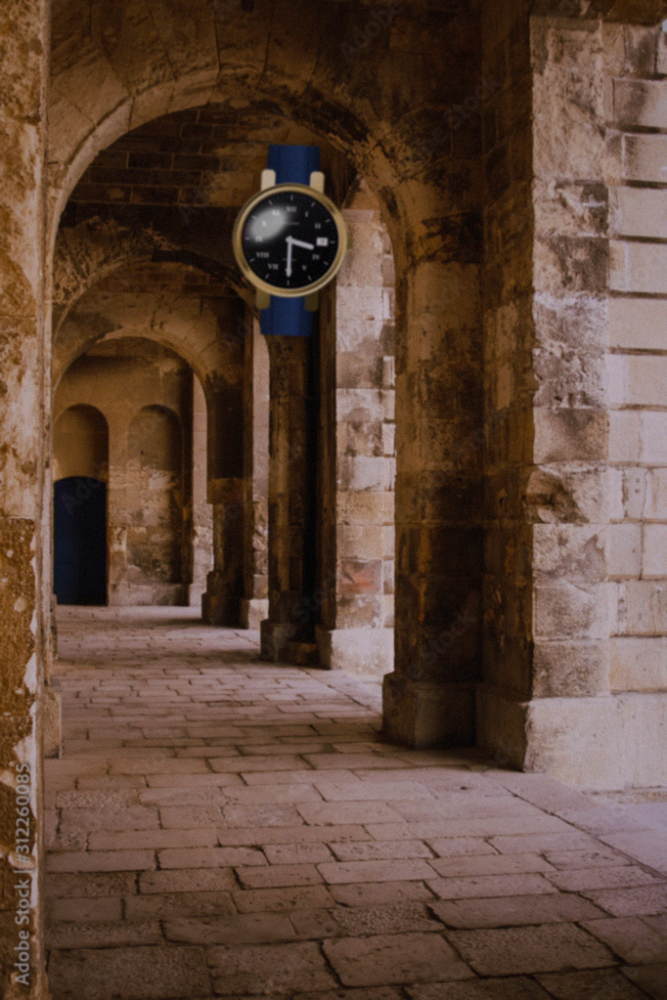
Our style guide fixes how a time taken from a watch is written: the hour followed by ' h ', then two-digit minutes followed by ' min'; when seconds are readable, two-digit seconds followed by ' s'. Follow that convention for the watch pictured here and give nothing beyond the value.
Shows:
3 h 30 min
